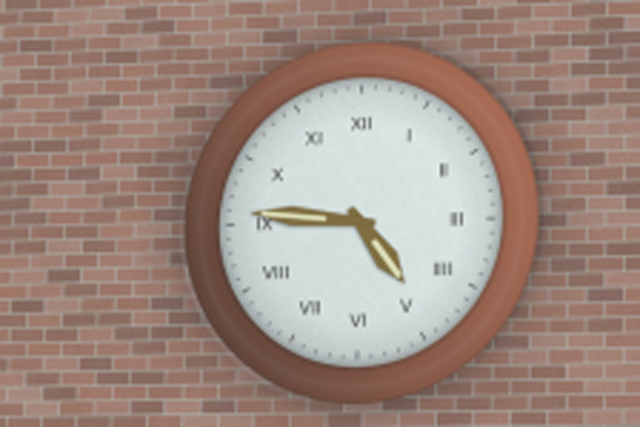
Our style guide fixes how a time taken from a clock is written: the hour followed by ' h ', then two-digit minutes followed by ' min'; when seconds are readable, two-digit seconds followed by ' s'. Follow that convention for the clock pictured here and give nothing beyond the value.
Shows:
4 h 46 min
